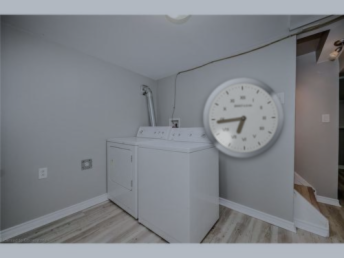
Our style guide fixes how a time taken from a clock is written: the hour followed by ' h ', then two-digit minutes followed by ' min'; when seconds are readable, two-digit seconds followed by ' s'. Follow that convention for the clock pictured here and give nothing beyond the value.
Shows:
6 h 44 min
